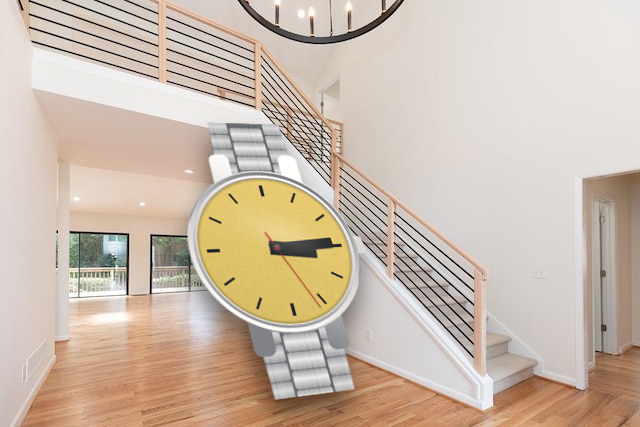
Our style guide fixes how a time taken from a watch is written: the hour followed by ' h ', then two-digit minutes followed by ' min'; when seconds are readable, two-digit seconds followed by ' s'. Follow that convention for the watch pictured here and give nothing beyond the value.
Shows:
3 h 14 min 26 s
